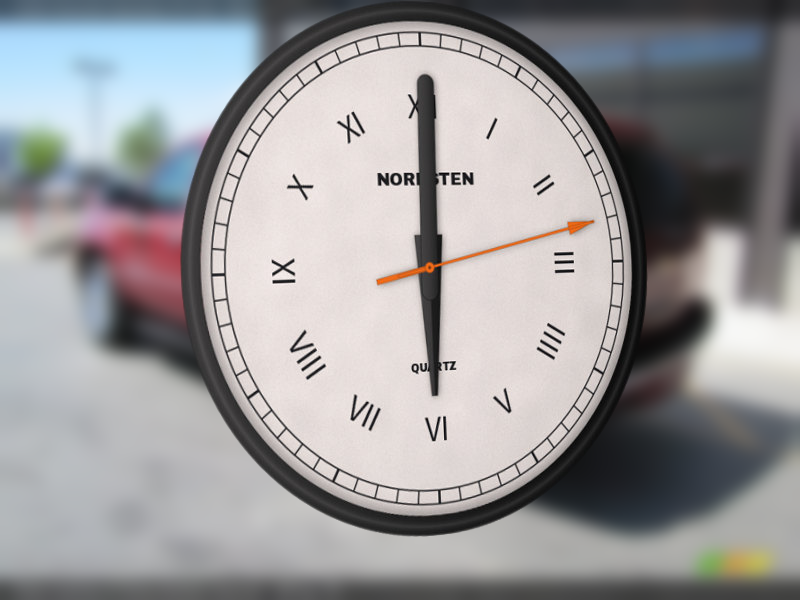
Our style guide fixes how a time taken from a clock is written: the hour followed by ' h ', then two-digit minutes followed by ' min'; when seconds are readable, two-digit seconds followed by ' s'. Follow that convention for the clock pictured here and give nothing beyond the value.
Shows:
6 h 00 min 13 s
